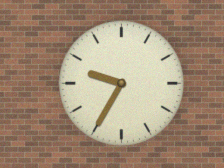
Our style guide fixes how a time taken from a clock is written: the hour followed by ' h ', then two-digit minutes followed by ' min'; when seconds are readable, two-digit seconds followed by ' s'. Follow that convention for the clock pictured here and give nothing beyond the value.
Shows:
9 h 35 min
